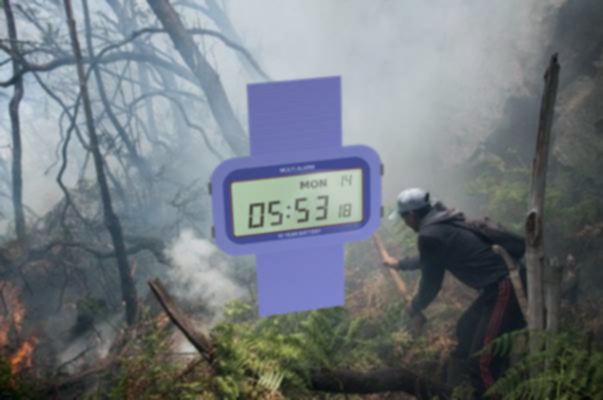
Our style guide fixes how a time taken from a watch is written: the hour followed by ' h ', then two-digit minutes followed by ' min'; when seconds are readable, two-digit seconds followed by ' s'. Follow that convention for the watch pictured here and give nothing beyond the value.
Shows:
5 h 53 min 18 s
